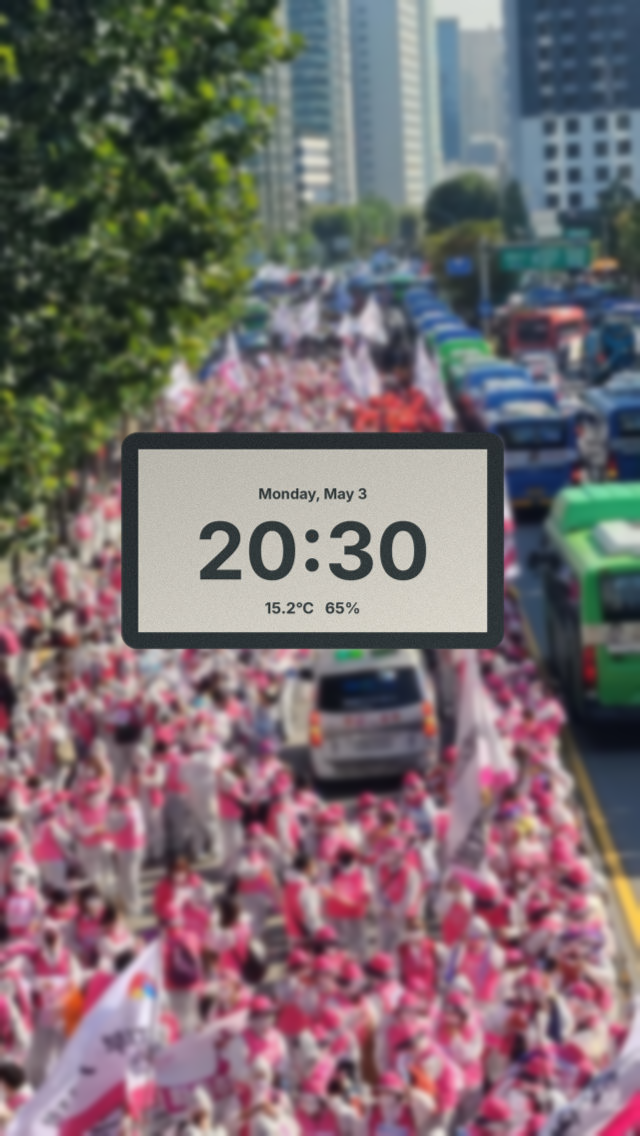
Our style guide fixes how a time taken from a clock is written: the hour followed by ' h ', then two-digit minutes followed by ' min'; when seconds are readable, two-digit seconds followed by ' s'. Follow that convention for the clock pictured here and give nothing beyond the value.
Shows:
20 h 30 min
